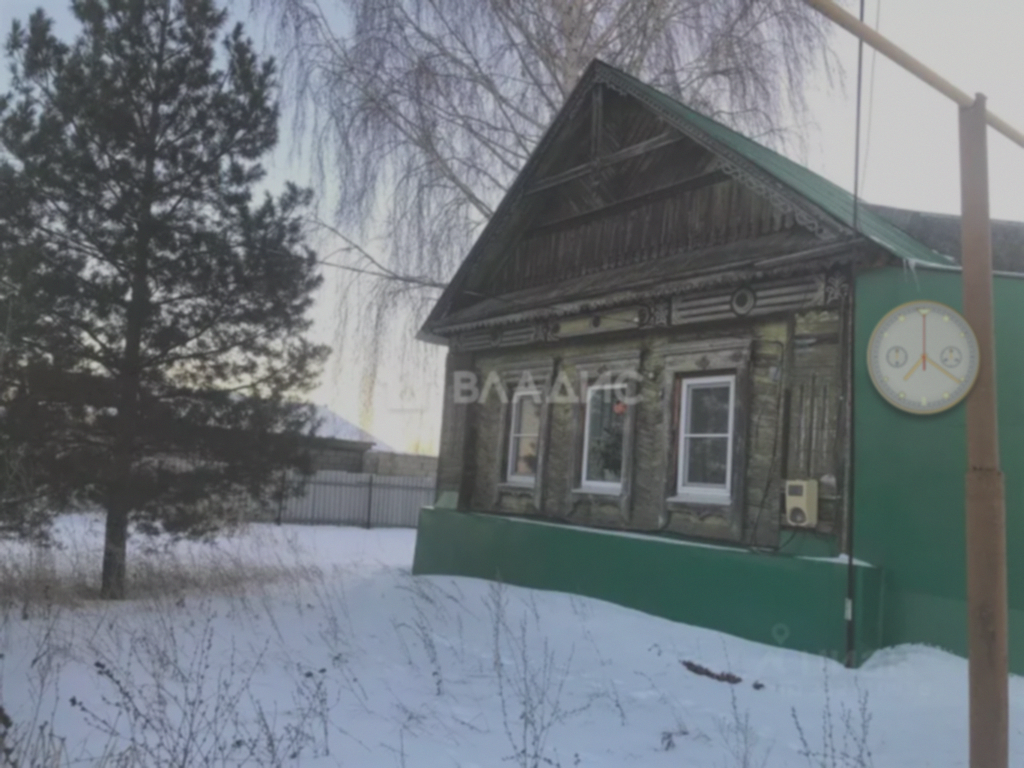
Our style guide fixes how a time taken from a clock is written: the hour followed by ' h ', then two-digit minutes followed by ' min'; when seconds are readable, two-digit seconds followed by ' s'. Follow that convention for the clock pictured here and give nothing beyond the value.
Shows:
7 h 21 min
